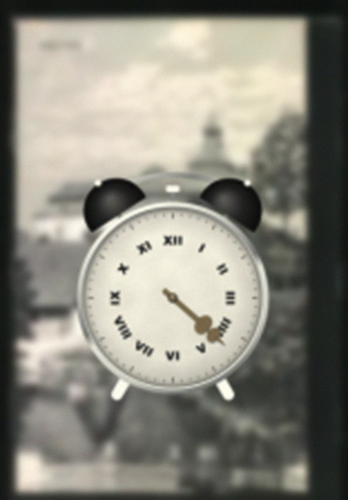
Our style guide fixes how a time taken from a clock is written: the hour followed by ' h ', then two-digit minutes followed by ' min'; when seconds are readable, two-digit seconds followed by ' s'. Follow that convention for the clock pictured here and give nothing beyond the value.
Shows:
4 h 22 min
